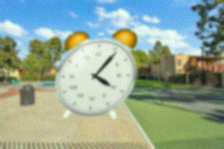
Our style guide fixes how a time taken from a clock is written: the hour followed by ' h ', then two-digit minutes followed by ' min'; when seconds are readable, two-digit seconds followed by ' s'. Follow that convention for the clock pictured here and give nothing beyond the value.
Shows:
4 h 06 min
